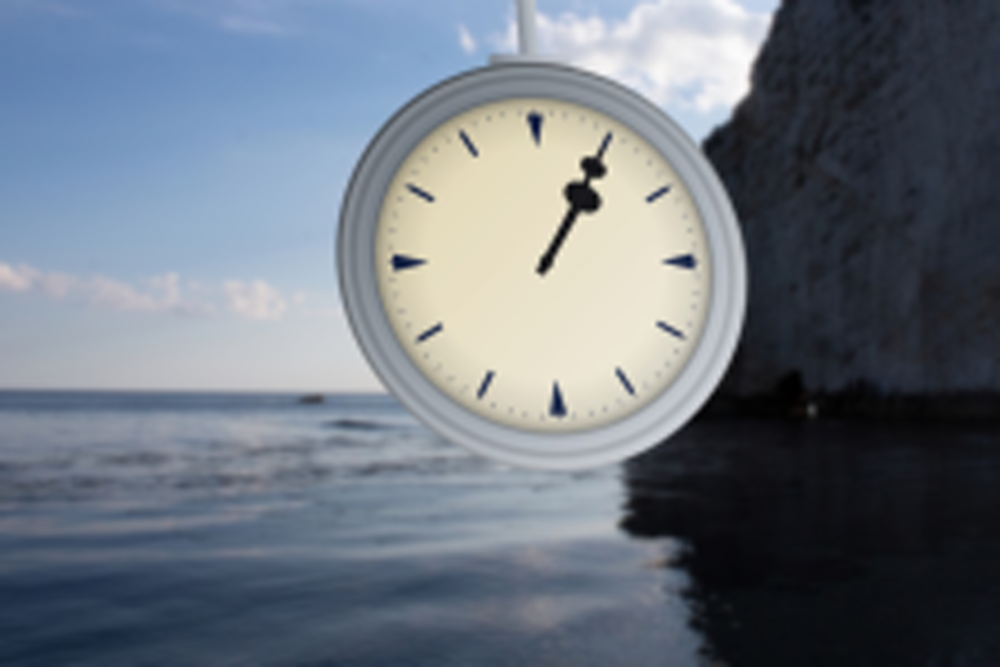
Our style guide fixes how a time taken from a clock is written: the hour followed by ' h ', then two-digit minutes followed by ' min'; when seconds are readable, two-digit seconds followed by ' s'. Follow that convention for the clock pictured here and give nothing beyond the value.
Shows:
1 h 05 min
